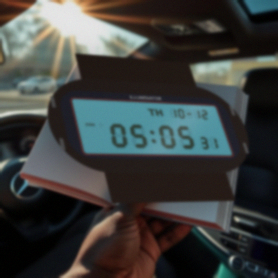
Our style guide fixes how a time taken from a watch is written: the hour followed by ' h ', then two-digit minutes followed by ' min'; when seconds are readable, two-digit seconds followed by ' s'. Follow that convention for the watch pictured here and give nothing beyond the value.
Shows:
5 h 05 min 31 s
